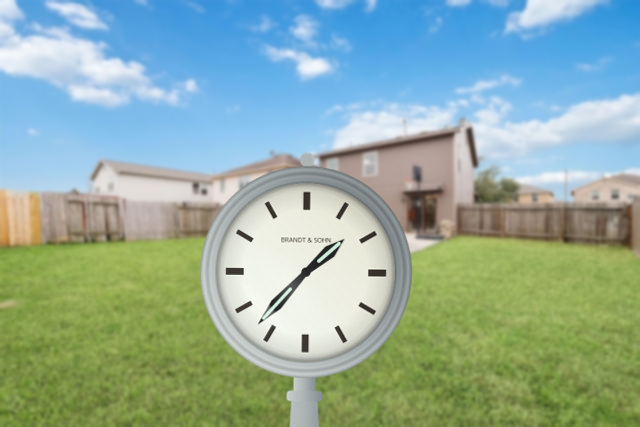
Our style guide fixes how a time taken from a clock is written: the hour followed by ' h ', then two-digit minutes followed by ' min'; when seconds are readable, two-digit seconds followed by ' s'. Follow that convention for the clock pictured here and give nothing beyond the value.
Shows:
1 h 37 min
